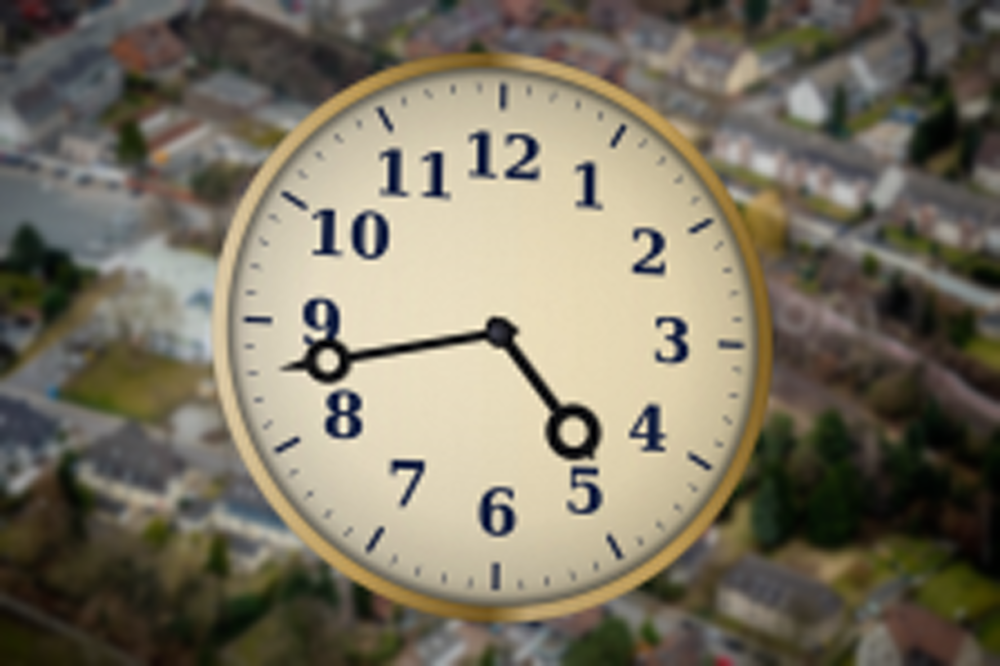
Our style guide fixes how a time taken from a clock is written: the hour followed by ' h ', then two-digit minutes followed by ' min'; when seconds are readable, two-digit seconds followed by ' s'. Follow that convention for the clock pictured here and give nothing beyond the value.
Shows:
4 h 43 min
